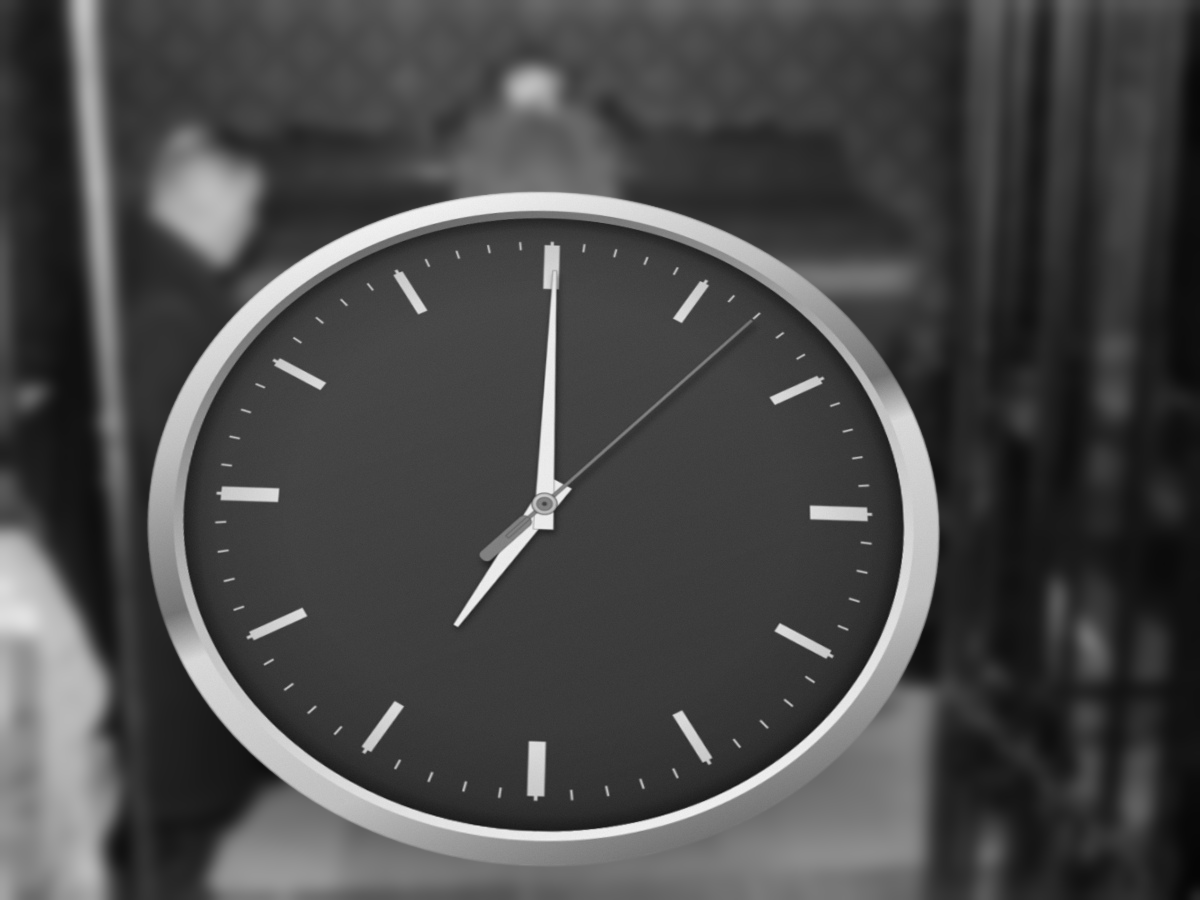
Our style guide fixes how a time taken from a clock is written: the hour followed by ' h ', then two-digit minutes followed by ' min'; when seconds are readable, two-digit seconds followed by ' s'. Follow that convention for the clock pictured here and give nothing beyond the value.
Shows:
7 h 00 min 07 s
